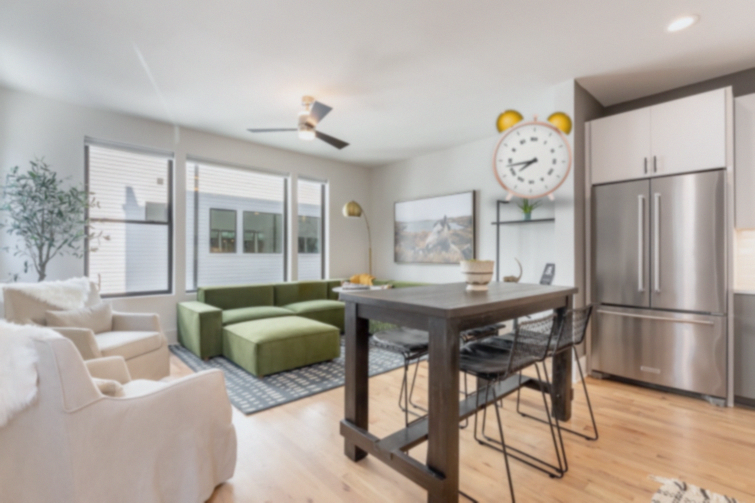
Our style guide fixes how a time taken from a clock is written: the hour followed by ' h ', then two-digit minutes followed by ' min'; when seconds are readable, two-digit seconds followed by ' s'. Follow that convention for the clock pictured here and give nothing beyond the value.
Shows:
7 h 43 min
